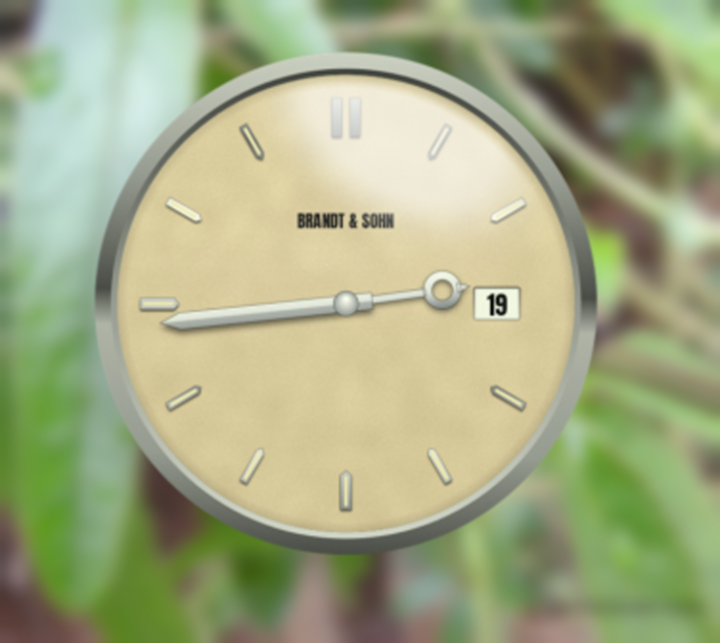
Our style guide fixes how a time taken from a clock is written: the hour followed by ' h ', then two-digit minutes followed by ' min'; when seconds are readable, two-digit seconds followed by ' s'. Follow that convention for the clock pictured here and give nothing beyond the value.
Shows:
2 h 44 min
